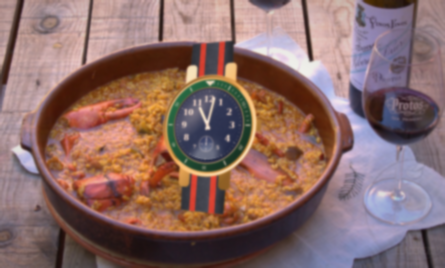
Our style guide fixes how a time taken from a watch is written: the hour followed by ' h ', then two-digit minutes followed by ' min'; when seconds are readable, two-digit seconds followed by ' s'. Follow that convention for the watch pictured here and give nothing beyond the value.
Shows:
11 h 02 min
